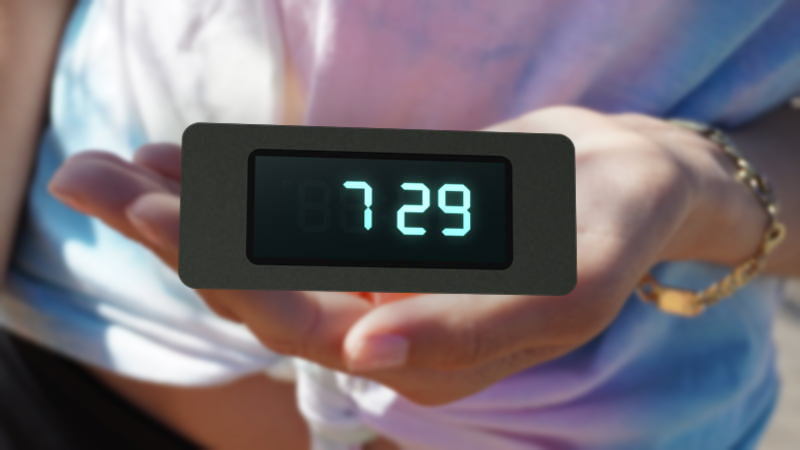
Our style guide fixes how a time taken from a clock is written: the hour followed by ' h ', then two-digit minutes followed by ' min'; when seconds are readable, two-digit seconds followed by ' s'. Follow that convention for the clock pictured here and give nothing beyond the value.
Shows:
7 h 29 min
